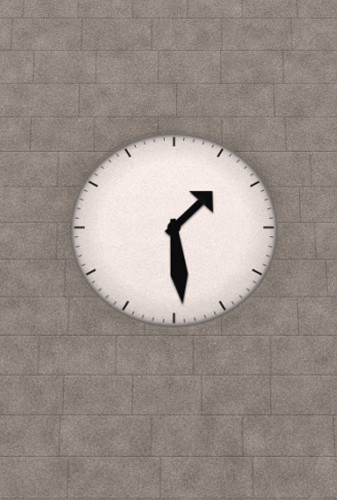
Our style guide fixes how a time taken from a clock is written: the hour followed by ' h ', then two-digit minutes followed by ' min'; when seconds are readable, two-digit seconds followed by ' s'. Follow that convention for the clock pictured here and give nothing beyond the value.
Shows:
1 h 29 min
